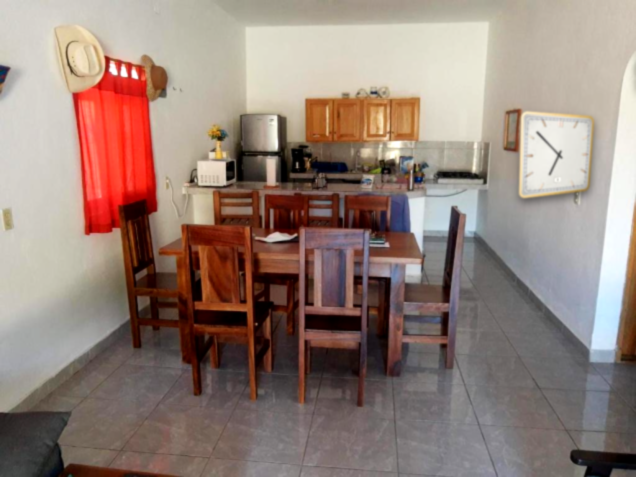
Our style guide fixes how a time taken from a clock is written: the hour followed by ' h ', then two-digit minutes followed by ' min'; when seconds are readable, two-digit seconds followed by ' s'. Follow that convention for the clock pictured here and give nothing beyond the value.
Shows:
6 h 52 min
